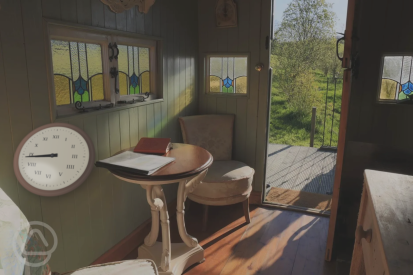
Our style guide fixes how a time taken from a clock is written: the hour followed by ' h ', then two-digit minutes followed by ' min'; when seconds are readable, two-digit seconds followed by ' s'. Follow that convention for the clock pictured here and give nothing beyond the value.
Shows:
8 h 44 min
